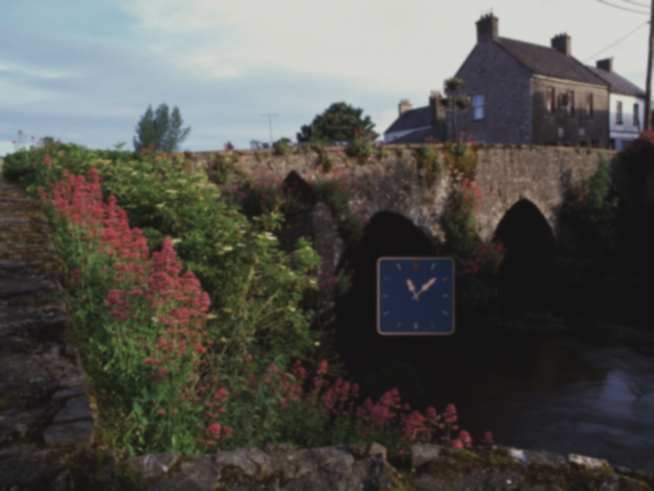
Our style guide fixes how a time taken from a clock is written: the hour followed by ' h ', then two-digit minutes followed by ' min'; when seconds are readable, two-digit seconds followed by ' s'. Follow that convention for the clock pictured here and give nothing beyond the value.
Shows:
11 h 08 min
